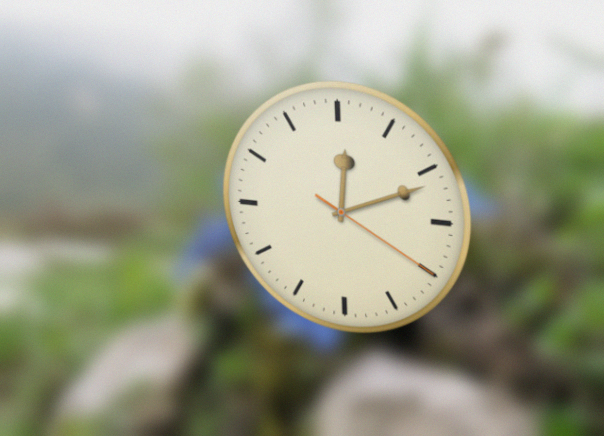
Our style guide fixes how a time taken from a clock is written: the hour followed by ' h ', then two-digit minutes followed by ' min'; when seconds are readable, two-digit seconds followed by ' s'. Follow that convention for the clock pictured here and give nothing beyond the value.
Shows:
12 h 11 min 20 s
